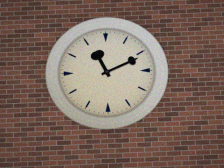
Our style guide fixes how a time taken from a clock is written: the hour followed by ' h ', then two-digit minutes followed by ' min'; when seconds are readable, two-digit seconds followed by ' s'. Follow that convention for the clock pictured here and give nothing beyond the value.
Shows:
11 h 11 min
